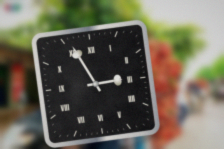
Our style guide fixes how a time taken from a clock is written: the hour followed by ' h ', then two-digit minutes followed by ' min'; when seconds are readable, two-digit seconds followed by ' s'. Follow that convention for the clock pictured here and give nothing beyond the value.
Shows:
2 h 56 min
